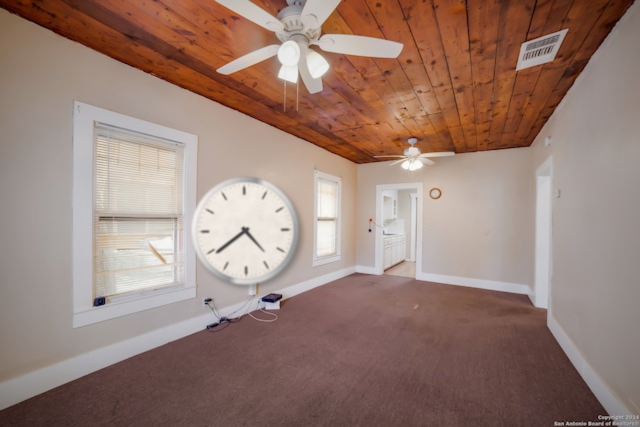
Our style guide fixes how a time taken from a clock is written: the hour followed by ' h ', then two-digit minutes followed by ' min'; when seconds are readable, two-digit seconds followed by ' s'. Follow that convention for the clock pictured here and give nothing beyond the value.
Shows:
4 h 39 min
